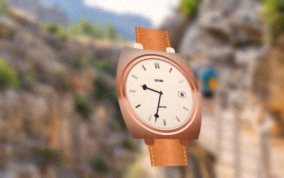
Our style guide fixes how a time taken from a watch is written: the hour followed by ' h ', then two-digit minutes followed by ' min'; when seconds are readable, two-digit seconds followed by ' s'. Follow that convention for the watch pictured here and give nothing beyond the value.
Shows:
9 h 33 min
